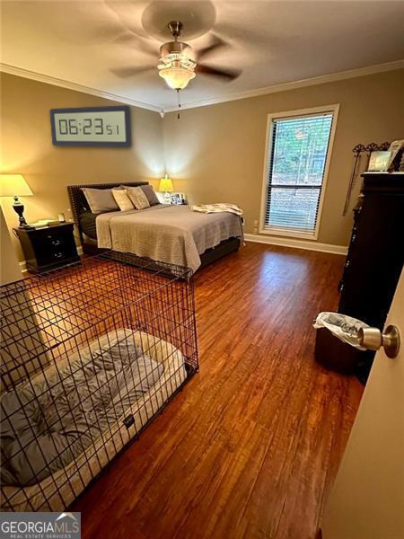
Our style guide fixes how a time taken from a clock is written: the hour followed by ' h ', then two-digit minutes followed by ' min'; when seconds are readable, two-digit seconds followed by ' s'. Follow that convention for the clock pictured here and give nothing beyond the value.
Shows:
6 h 23 min 51 s
